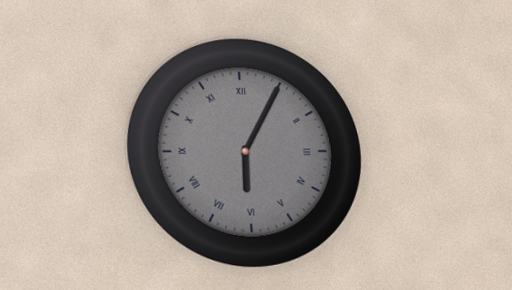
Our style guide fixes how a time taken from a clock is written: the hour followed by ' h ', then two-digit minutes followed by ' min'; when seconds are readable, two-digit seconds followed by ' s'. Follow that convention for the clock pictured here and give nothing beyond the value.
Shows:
6 h 05 min
